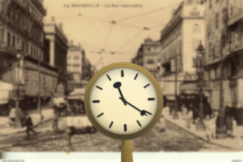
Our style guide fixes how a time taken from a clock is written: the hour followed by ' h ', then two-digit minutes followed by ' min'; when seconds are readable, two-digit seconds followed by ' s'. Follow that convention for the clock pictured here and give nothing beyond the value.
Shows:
11 h 21 min
